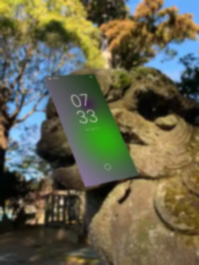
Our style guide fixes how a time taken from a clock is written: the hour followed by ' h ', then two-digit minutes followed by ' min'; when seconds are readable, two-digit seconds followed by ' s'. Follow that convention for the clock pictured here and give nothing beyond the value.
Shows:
7 h 33 min
